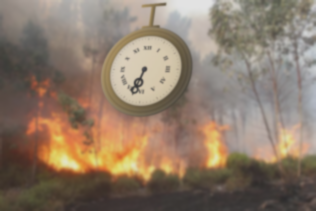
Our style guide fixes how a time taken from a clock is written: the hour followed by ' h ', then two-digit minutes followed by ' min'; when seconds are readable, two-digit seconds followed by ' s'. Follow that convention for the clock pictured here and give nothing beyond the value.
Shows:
6 h 33 min
